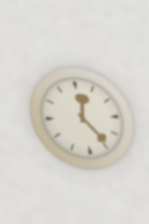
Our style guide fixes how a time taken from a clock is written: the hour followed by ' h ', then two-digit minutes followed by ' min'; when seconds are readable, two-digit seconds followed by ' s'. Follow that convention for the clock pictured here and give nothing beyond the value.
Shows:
12 h 24 min
